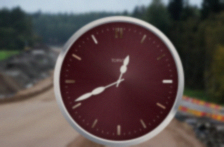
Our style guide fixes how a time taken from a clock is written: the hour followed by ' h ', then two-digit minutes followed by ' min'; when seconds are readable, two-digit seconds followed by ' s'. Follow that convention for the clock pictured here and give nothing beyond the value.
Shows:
12 h 41 min
